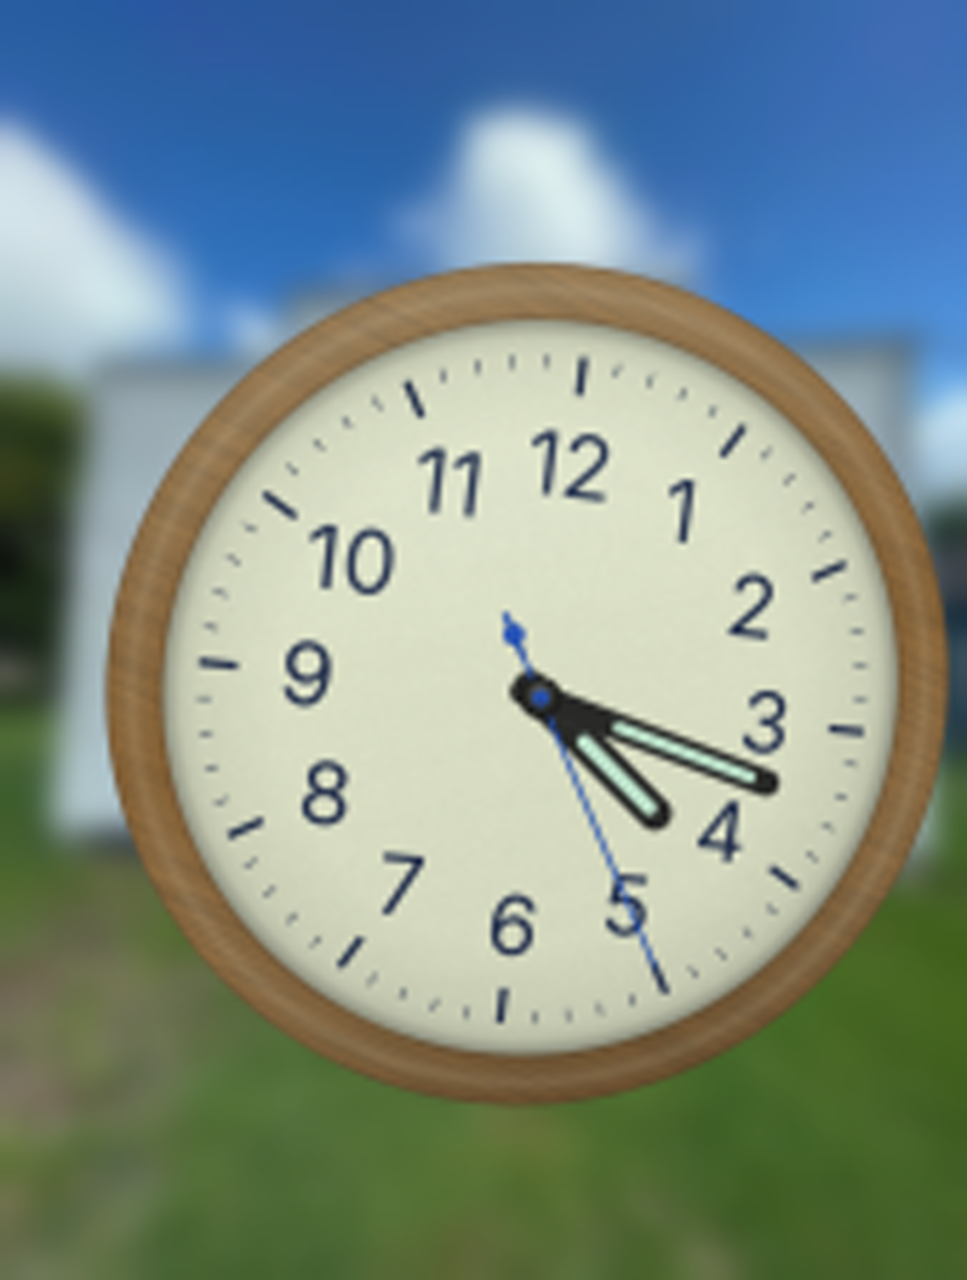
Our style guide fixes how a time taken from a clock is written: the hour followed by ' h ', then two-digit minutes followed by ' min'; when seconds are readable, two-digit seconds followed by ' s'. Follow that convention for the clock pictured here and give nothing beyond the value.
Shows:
4 h 17 min 25 s
